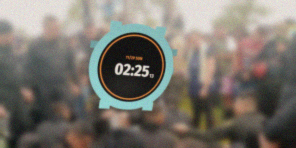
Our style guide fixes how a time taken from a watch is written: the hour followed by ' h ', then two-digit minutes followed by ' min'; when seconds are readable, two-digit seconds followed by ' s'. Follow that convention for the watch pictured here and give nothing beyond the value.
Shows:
2 h 25 min
